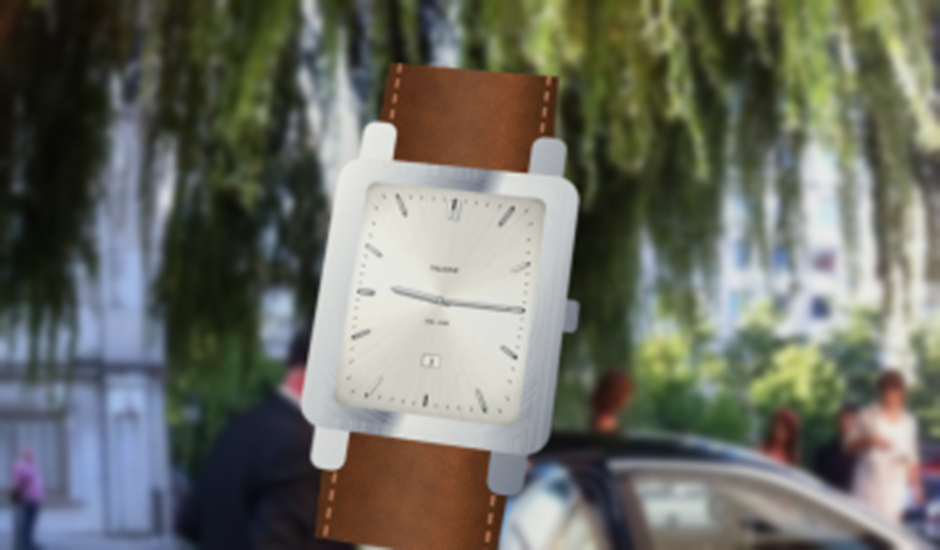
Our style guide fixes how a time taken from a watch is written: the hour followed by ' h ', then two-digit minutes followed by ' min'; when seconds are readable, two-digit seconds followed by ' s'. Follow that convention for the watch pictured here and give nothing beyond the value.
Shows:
9 h 15 min
